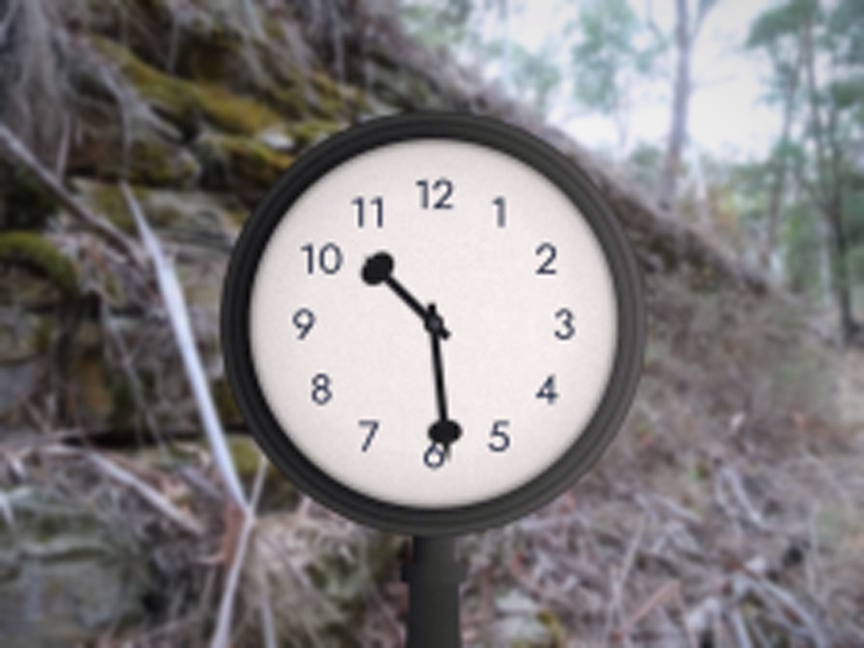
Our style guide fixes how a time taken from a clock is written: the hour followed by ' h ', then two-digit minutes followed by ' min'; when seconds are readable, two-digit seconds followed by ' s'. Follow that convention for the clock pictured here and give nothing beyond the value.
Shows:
10 h 29 min
